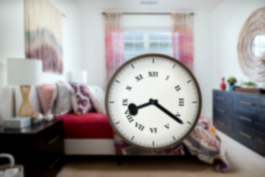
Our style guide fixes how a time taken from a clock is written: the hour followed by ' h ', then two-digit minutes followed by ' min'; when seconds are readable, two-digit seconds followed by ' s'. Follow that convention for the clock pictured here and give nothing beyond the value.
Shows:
8 h 21 min
